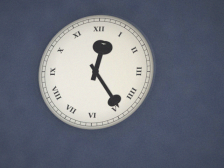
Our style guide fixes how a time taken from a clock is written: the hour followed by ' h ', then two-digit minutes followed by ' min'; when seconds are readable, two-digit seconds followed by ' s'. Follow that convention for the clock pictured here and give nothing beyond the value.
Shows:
12 h 24 min
